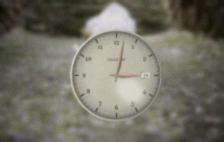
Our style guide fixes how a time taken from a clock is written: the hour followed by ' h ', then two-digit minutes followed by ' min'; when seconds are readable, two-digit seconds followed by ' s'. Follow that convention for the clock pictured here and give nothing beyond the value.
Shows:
3 h 02 min
